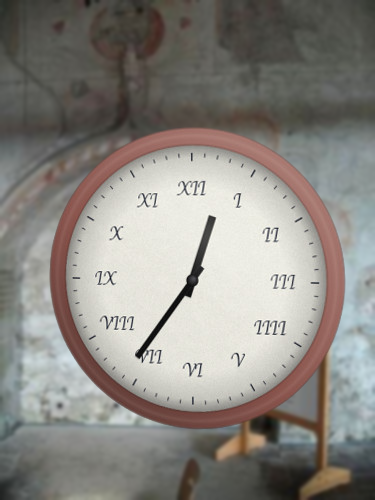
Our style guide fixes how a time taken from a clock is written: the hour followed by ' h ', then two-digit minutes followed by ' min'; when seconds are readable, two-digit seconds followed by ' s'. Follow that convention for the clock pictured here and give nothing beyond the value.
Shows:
12 h 36 min
